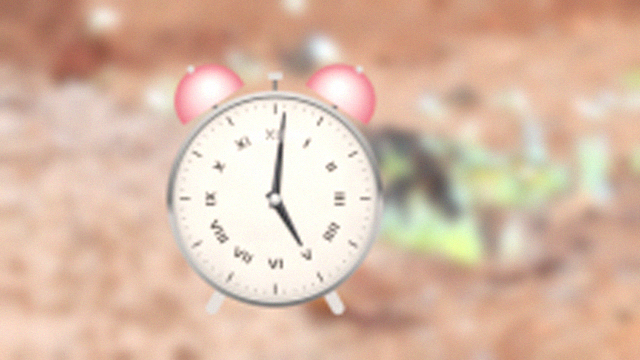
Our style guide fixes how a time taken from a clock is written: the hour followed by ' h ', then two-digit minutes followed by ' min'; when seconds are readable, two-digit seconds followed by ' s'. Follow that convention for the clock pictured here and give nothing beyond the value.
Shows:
5 h 01 min
